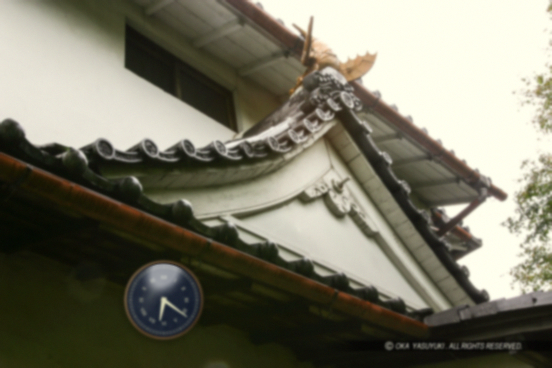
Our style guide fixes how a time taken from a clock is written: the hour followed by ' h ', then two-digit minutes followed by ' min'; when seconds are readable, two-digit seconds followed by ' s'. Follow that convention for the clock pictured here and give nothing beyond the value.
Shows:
6 h 21 min
